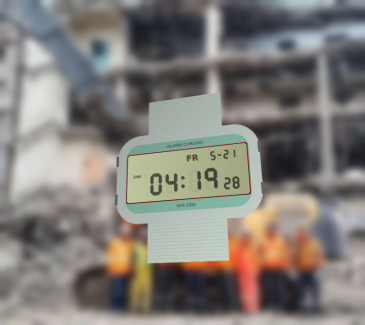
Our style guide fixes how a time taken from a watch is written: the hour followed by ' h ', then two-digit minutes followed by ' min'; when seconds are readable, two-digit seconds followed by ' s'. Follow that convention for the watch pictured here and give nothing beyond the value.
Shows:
4 h 19 min 28 s
